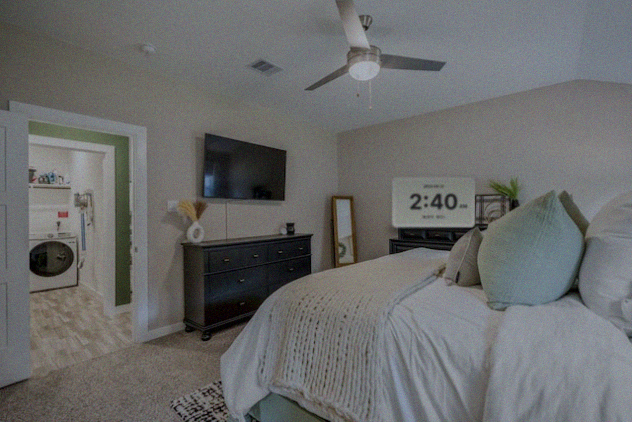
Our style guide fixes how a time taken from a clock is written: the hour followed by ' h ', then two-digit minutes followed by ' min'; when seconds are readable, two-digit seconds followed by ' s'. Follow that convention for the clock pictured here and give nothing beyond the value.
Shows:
2 h 40 min
